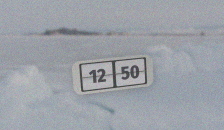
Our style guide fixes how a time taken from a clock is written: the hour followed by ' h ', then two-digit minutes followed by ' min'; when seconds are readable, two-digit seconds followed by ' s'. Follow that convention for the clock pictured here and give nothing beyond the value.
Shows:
12 h 50 min
